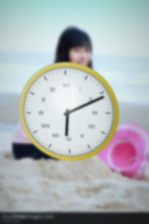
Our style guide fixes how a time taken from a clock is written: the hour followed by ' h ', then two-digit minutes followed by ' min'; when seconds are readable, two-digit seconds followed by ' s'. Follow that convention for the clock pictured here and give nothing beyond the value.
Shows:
6 h 11 min
